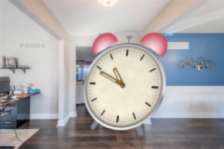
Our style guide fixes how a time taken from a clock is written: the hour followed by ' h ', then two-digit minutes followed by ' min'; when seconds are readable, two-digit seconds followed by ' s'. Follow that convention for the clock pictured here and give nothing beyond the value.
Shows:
10 h 49 min
